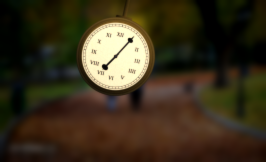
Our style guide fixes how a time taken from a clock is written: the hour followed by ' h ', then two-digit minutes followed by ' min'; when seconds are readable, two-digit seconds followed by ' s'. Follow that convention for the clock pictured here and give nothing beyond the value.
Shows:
7 h 05 min
